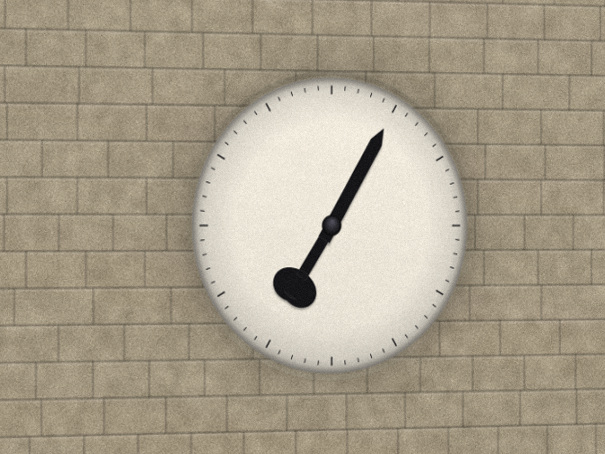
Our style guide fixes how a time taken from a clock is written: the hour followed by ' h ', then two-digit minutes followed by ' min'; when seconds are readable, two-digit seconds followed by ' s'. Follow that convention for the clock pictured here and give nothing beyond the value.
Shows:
7 h 05 min
